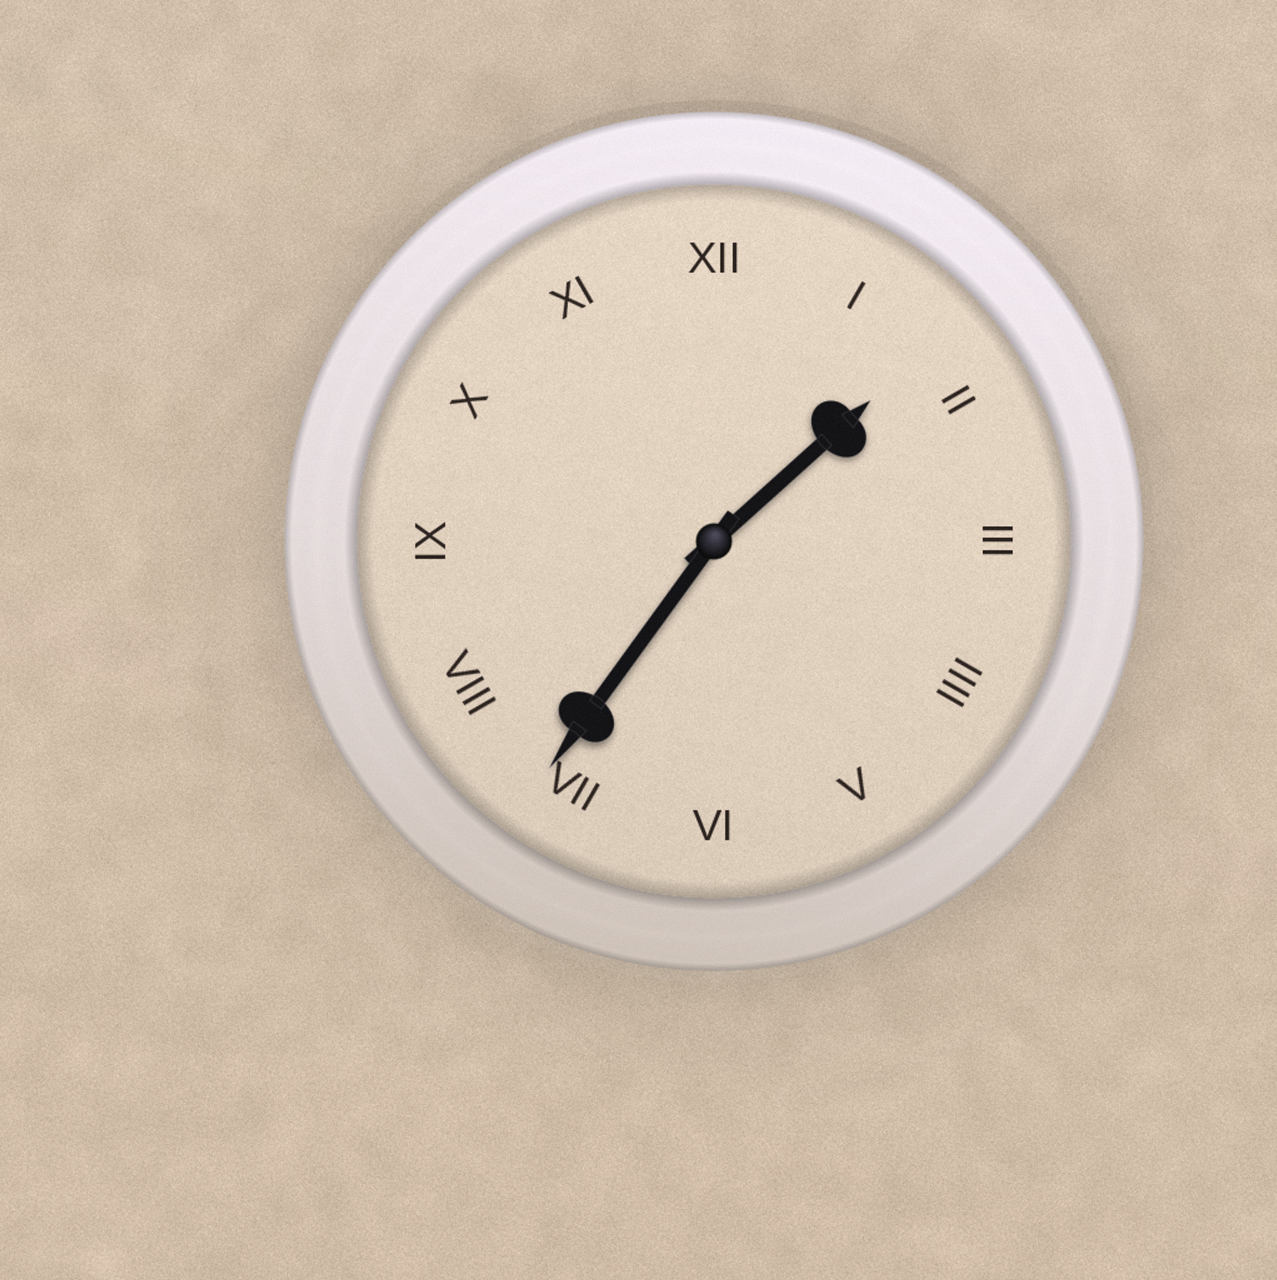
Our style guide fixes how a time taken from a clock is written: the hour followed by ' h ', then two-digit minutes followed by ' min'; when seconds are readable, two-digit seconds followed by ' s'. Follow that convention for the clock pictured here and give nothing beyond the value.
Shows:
1 h 36 min
